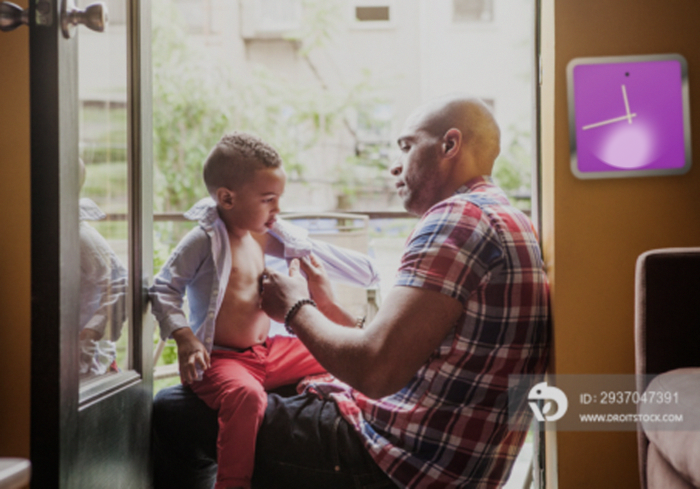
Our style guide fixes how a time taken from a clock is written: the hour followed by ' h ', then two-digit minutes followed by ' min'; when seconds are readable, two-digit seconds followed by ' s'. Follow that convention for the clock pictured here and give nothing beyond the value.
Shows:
11 h 43 min
